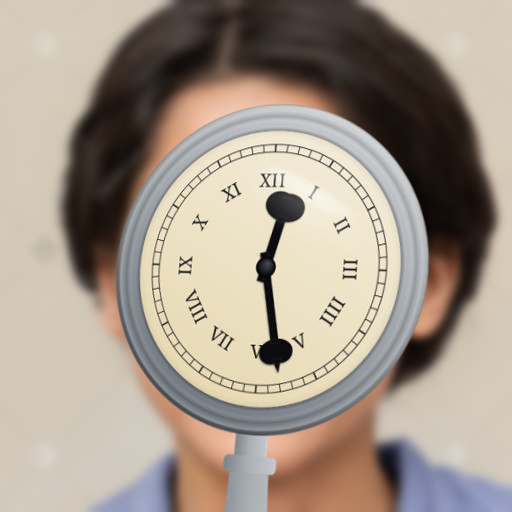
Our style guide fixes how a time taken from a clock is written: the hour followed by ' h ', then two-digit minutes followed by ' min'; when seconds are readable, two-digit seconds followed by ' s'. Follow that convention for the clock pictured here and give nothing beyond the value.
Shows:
12 h 28 min
